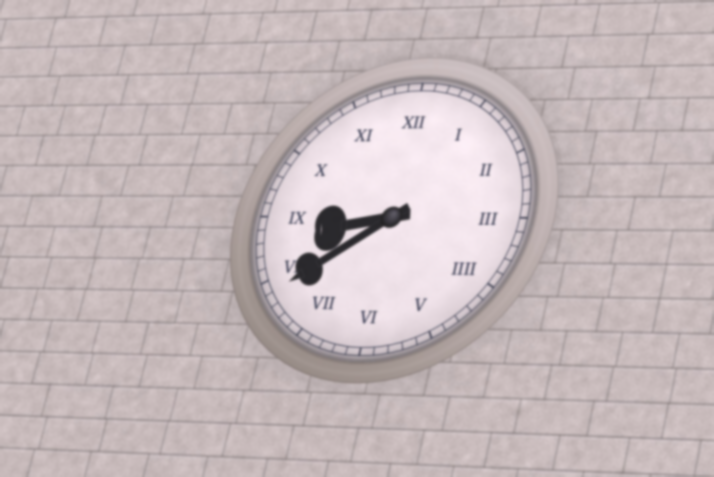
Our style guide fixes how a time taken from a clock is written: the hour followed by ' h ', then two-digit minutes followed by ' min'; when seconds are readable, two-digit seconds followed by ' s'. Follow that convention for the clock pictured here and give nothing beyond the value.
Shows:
8 h 39 min
